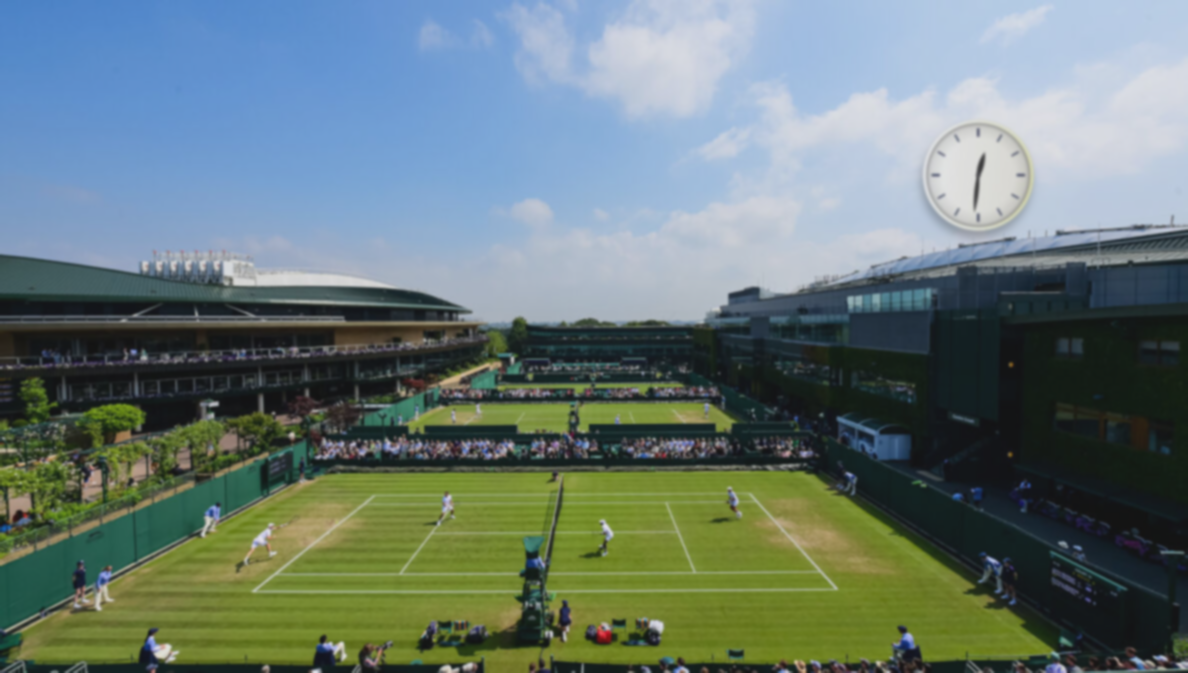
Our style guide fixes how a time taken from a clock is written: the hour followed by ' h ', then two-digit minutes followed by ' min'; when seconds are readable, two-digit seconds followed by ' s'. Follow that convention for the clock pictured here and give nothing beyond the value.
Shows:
12 h 31 min
